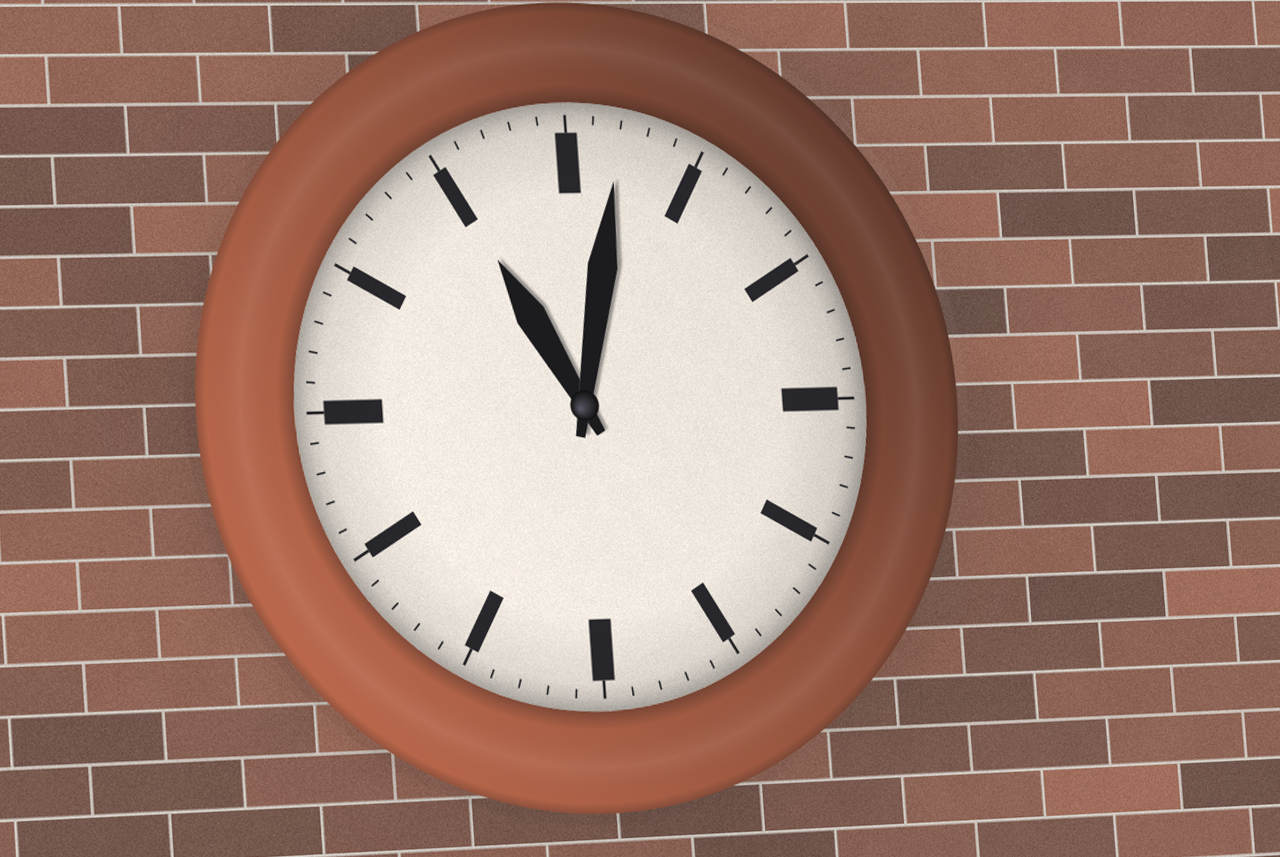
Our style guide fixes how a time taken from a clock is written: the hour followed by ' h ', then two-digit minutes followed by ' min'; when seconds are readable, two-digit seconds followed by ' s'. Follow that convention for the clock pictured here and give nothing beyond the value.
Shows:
11 h 02 min
